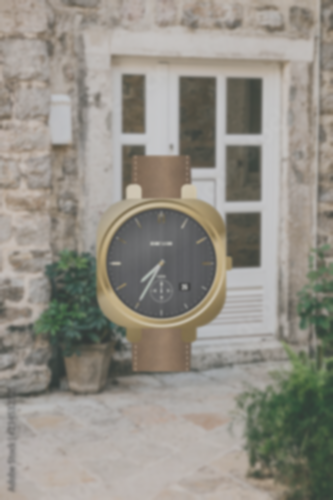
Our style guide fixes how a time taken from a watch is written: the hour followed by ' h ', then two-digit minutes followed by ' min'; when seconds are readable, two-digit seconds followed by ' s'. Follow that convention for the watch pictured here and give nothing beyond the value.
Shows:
7 h 35 min
